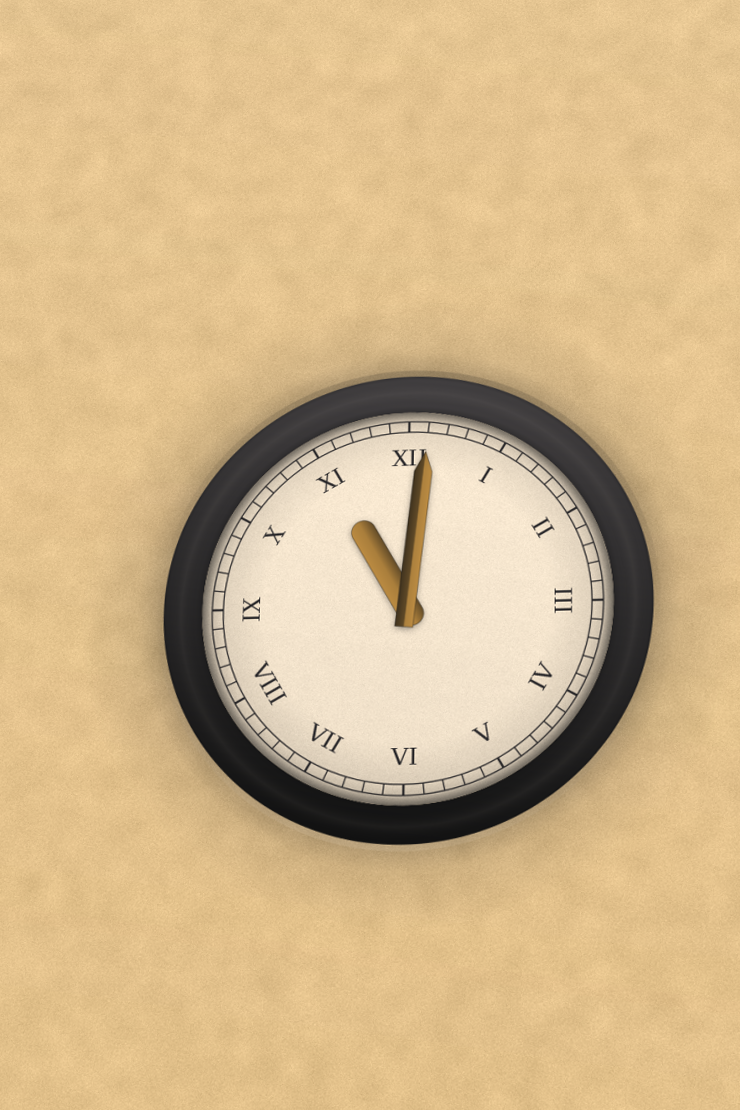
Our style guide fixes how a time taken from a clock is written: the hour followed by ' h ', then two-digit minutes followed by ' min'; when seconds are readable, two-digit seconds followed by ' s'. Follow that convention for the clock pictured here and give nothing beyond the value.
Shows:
11 h 01 min
